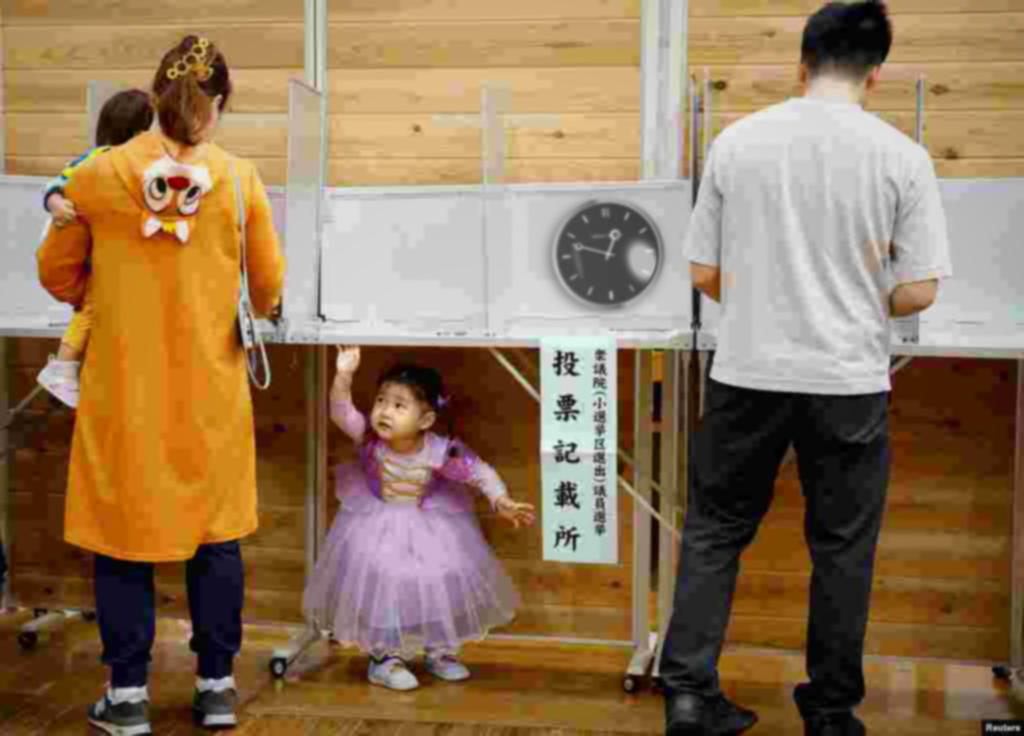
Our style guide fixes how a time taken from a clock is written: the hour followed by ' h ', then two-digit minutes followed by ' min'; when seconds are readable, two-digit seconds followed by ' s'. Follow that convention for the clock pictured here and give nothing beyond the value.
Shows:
12 h 48 min
